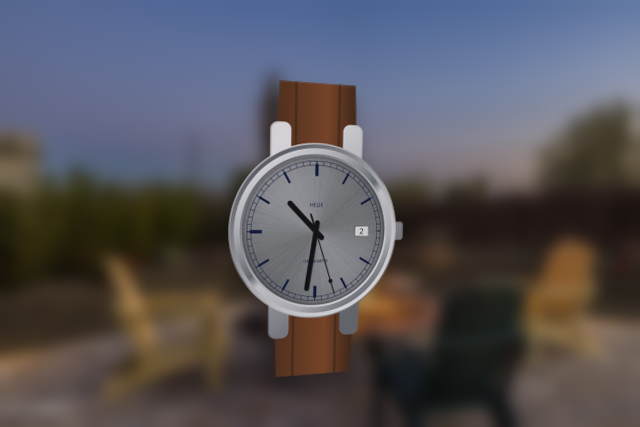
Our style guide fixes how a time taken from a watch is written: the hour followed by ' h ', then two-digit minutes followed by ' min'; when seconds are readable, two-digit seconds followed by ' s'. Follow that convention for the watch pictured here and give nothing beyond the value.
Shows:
10 h 31 min 27 s
